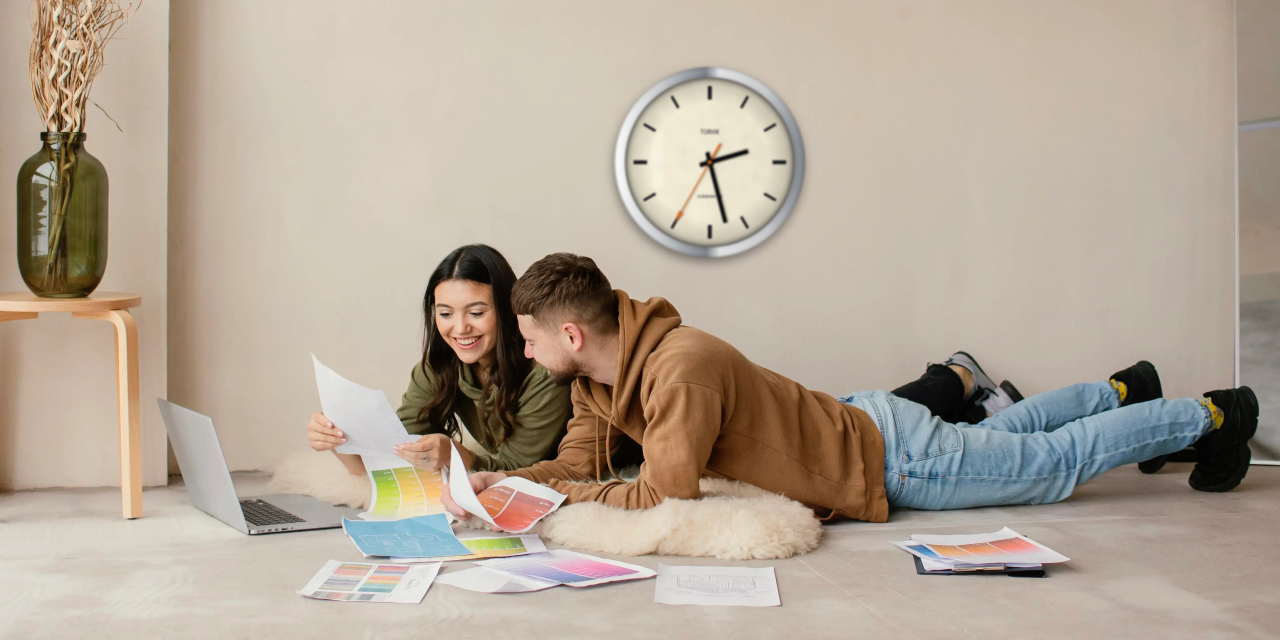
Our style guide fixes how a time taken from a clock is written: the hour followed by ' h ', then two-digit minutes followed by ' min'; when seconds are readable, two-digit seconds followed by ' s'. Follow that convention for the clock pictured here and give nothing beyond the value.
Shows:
2 h 27 min 35 s
